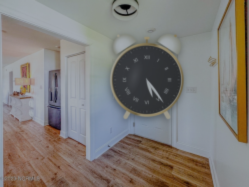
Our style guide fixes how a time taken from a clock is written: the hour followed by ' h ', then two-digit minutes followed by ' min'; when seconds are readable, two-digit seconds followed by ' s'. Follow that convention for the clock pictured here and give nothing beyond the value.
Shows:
5 h 24 min
